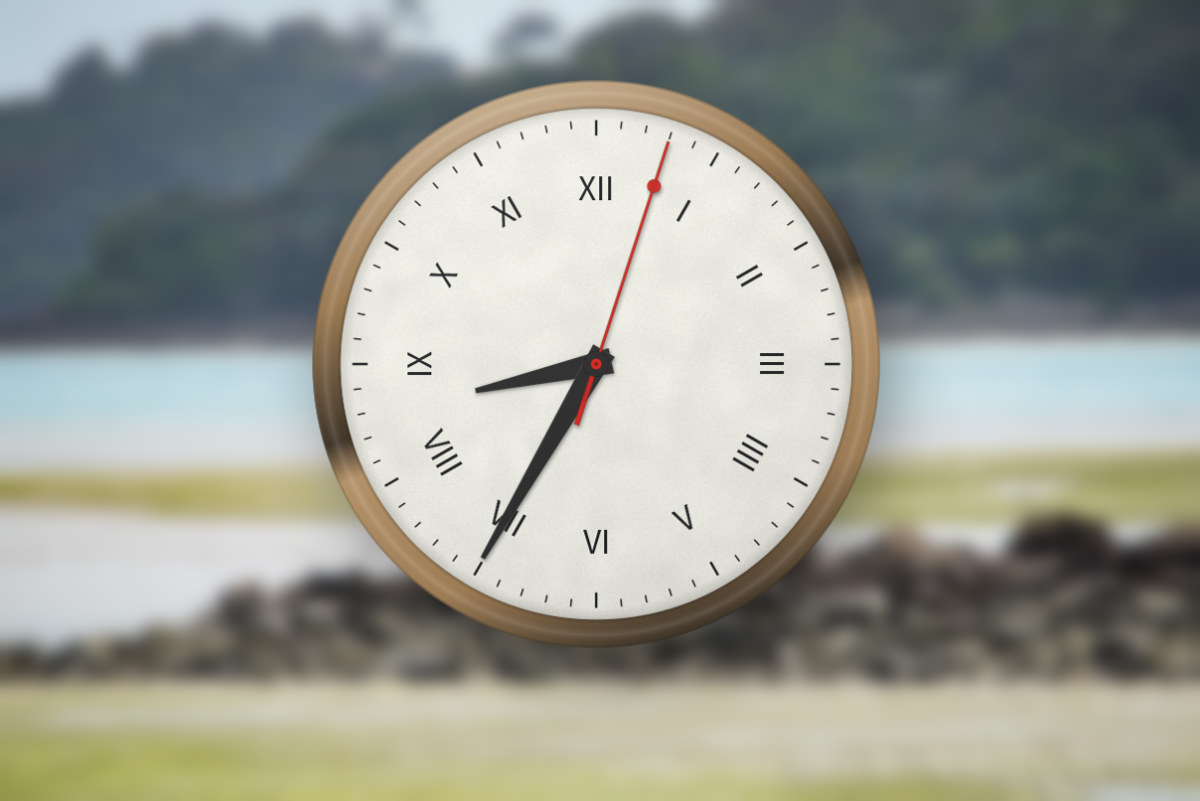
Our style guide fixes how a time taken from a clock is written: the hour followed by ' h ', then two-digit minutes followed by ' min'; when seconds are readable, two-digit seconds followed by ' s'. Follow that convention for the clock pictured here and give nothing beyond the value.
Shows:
8 h 35 min 03 s
